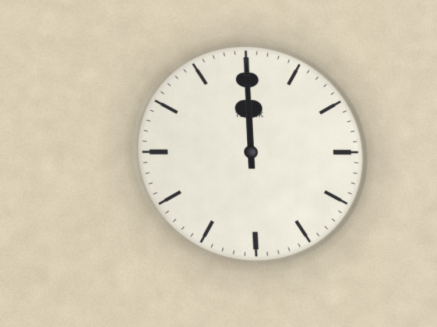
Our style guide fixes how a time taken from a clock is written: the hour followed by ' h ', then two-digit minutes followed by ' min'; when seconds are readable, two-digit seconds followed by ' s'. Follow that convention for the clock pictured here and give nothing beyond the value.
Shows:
12 h 00 min
